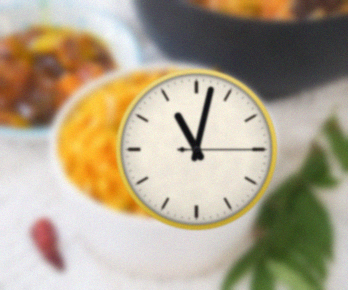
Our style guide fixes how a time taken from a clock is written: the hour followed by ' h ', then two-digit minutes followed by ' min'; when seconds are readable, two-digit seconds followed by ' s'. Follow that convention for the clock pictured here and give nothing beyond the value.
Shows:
11 h 02 min 15 s
